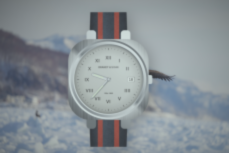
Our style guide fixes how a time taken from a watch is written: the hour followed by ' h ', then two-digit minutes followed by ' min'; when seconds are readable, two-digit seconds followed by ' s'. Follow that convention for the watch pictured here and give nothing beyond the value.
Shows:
9 h 37 min
